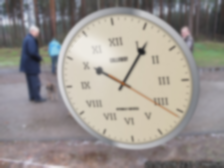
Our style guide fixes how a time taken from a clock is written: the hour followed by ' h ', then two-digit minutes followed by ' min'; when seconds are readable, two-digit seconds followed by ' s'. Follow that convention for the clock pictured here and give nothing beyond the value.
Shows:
10 h 06 min 21 s
